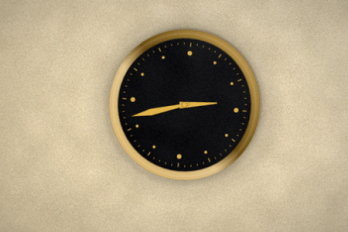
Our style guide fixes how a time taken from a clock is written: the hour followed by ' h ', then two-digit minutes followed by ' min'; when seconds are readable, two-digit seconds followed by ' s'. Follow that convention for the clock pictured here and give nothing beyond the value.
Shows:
2 h 42 min
